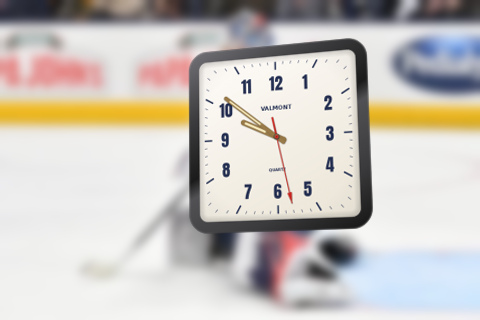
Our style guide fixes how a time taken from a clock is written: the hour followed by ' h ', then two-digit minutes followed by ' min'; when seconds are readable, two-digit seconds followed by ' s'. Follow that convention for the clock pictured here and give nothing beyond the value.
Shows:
9 h 51 min 28 s
